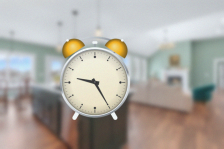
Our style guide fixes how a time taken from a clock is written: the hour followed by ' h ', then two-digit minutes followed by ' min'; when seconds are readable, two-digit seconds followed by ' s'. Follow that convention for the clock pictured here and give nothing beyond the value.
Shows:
9 h 25 min
